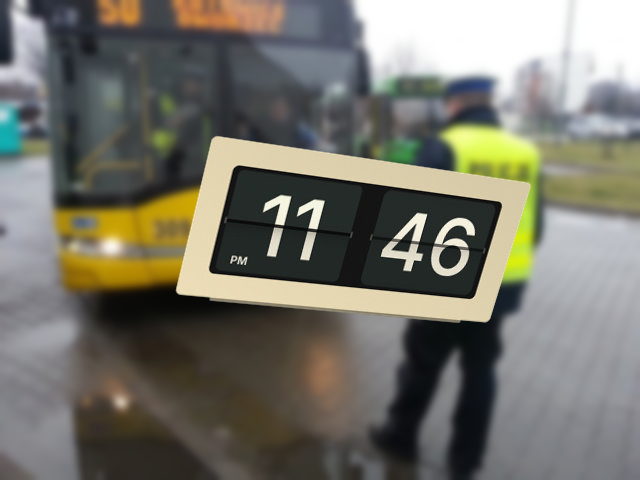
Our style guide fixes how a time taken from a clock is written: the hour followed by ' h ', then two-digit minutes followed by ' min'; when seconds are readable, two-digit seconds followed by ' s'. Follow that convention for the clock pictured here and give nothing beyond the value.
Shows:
11 h 46 min
